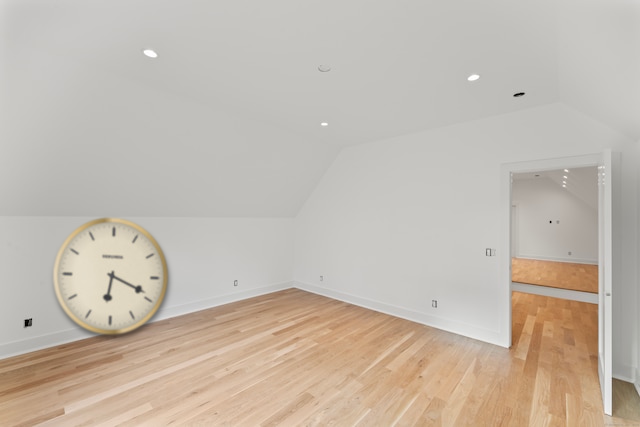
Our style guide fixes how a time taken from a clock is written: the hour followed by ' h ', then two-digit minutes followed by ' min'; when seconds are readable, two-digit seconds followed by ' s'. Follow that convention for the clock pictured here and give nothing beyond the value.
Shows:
6 h 19 min
